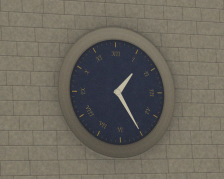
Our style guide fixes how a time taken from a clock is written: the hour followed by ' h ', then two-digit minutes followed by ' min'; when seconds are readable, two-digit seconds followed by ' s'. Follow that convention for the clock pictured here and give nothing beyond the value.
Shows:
1 h 25 min
